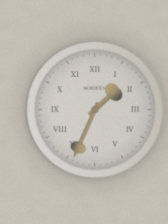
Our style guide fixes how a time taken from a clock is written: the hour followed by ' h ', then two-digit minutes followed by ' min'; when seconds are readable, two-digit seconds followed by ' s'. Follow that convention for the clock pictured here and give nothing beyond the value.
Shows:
1 h 34 min
